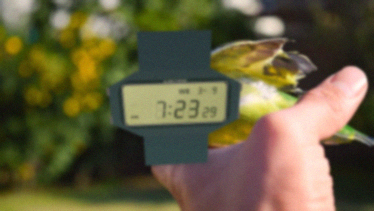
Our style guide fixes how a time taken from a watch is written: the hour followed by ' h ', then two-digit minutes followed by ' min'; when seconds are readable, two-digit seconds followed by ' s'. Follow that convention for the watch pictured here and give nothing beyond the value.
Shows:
7 h 23 min
